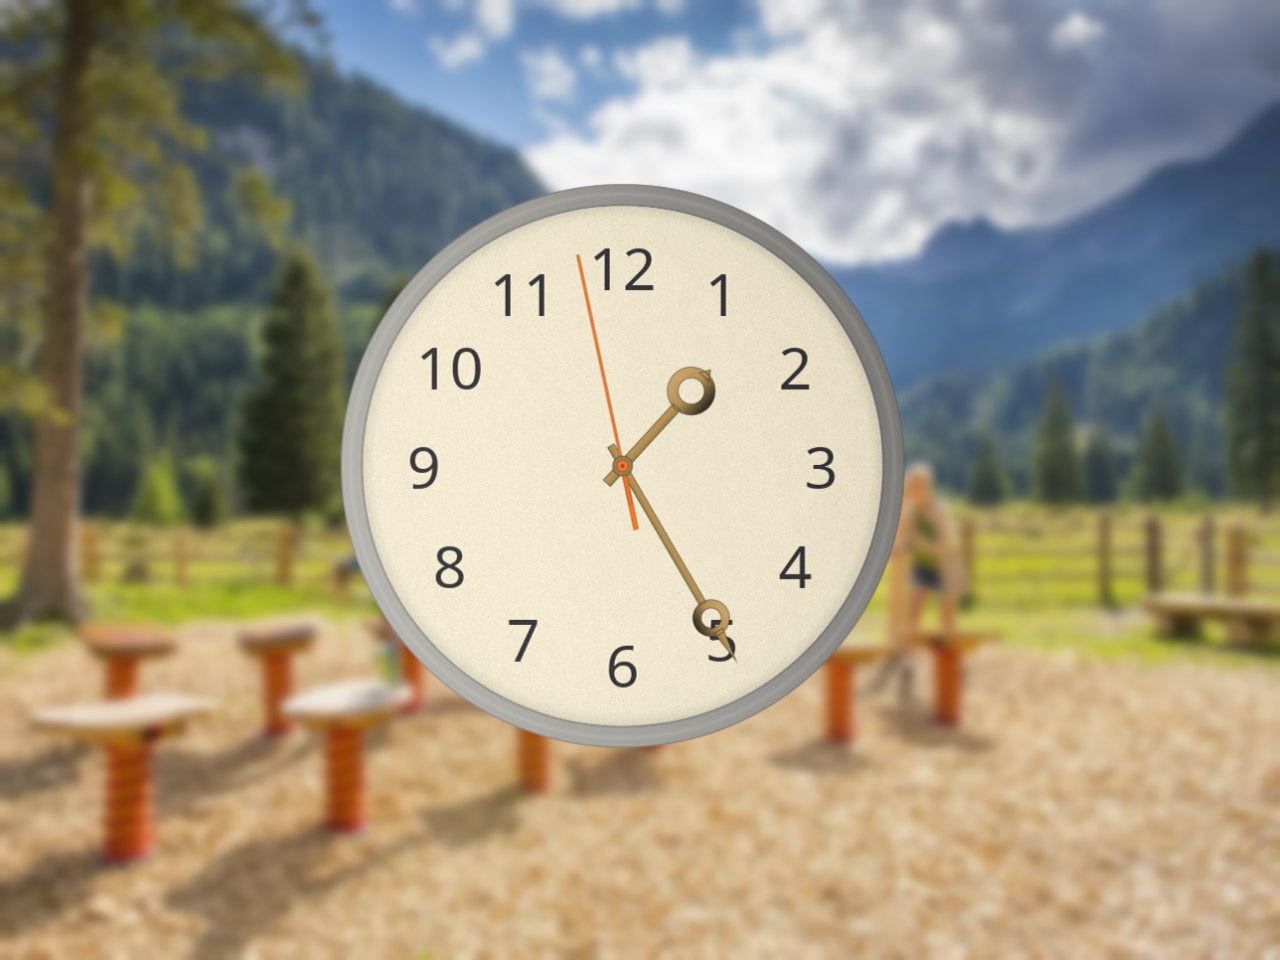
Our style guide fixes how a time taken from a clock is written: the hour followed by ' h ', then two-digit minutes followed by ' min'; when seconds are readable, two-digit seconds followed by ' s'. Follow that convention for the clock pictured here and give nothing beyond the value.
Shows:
1 h 24 min 58 s
